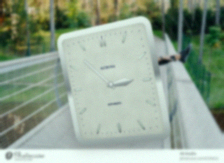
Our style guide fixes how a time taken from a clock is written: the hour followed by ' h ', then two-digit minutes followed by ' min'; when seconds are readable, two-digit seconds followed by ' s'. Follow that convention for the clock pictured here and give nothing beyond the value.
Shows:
2 h 53 min
